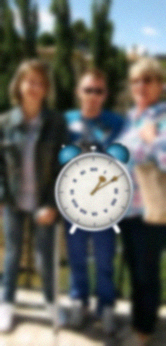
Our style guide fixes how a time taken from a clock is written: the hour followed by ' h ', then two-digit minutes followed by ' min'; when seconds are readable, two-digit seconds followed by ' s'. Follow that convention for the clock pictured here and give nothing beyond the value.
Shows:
1 h 10 min
